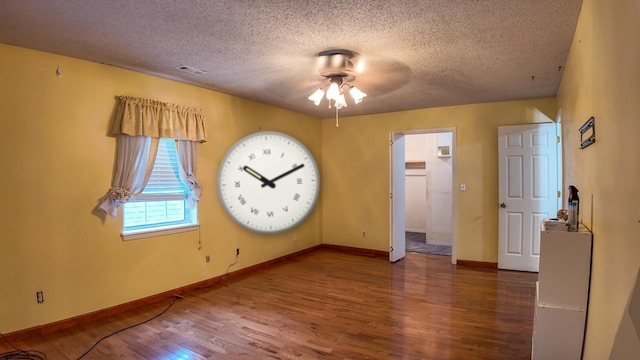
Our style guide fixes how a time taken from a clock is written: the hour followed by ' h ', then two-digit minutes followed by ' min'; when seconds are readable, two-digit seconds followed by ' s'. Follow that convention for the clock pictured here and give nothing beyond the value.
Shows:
10 h 11 min
